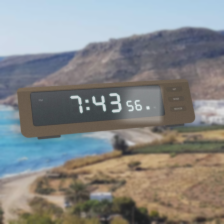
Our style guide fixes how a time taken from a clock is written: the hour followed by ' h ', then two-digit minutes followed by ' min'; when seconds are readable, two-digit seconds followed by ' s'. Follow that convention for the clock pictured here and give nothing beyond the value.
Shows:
7 h 43 min 56 s
